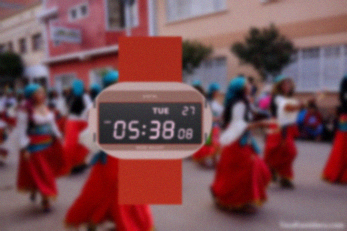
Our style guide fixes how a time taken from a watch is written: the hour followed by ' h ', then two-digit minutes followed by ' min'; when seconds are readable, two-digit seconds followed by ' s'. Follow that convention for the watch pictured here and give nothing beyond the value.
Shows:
5 h 38 min
